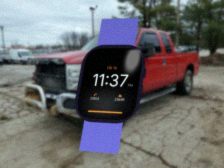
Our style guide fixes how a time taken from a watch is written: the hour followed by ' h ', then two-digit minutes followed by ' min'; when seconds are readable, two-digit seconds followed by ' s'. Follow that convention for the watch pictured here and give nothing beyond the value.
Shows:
11 h 37 min
